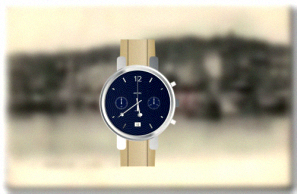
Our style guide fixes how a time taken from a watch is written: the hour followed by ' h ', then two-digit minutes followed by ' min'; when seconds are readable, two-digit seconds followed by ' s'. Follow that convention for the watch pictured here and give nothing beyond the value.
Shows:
5 h 39 min
